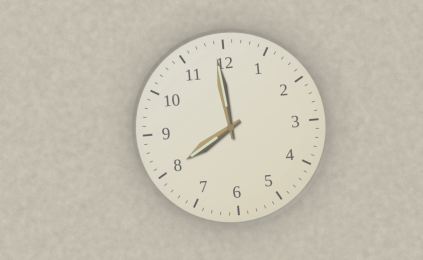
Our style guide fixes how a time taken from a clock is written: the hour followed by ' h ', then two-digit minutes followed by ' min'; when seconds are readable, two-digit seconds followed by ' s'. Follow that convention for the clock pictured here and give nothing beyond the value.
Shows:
7 h 59 min
